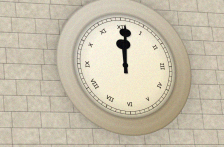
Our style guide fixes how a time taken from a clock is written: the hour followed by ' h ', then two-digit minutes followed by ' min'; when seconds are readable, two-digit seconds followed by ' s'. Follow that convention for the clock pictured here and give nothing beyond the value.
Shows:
12 h 01 min
